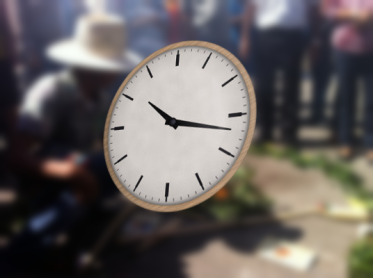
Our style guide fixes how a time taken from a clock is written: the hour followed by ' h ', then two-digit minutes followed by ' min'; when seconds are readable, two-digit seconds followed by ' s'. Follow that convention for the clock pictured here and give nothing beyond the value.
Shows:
10 h 17 min
